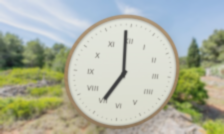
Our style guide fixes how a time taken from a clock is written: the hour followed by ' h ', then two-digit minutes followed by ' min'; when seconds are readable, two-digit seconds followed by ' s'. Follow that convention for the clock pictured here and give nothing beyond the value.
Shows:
6 h 59 min
